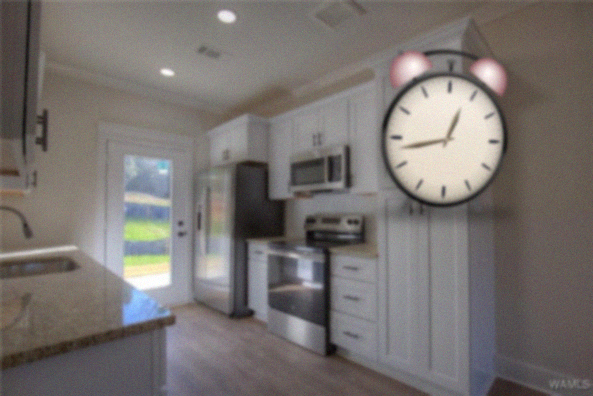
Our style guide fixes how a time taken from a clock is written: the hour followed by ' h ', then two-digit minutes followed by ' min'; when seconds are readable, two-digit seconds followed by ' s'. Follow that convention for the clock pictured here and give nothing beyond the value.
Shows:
12 h 43 min
